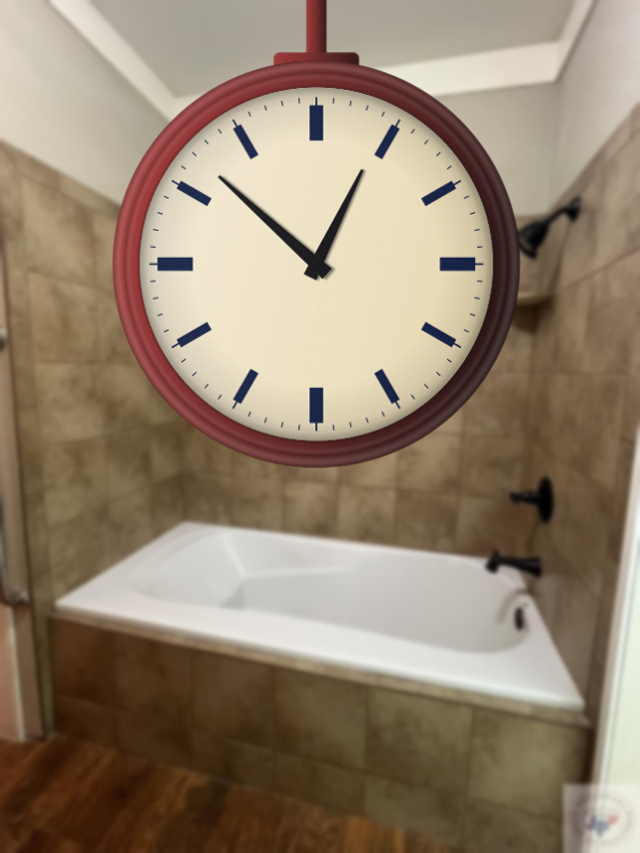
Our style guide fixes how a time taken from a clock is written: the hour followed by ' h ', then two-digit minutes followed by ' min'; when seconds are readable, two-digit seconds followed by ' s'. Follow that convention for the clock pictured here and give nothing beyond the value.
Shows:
12 h 52 min
